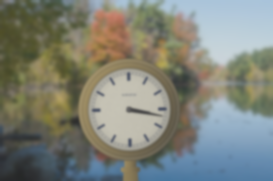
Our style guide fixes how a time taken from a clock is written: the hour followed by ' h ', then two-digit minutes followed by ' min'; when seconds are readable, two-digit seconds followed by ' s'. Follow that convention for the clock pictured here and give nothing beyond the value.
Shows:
3 h 17 min
